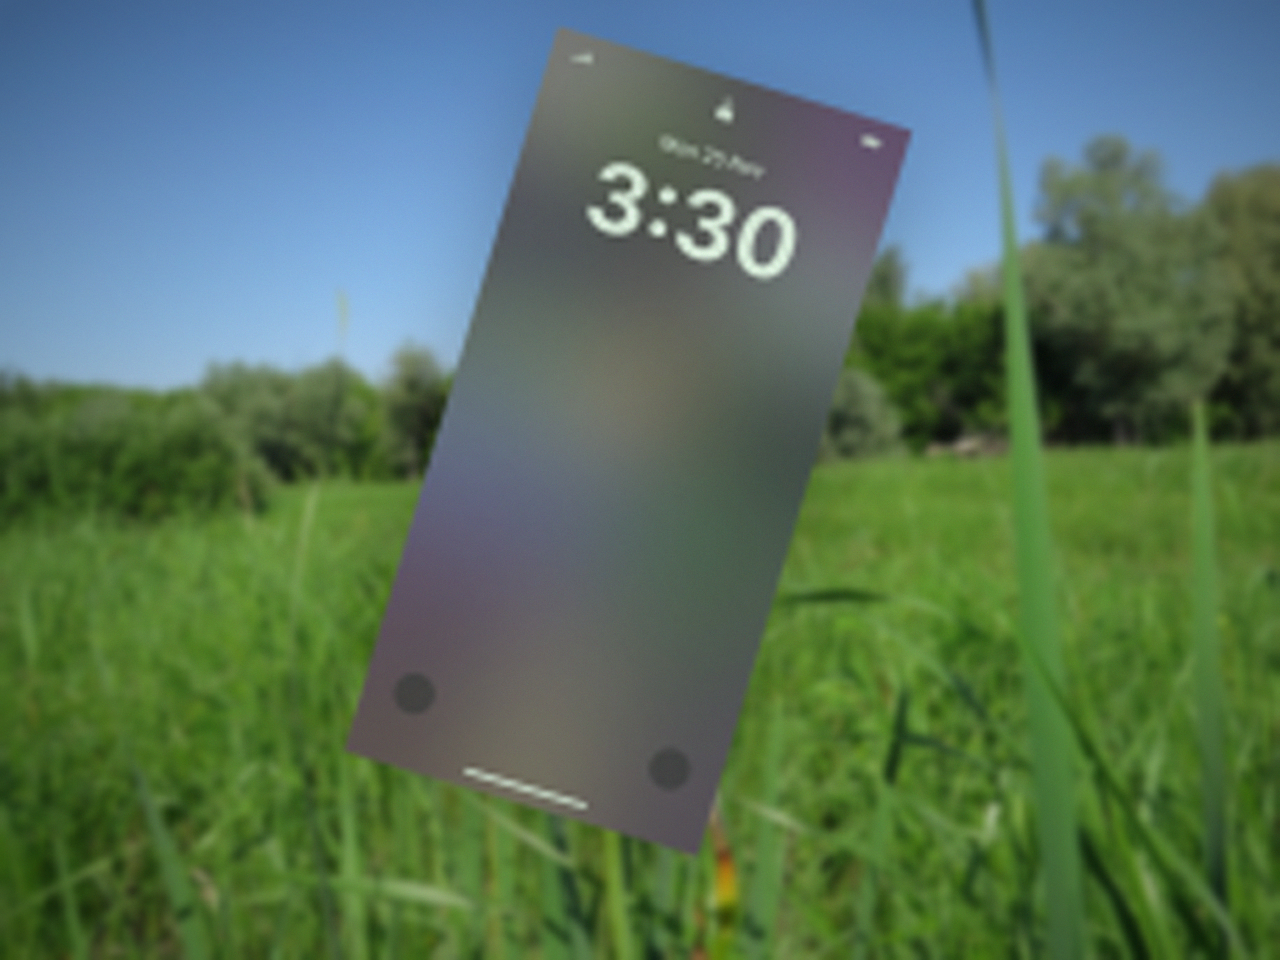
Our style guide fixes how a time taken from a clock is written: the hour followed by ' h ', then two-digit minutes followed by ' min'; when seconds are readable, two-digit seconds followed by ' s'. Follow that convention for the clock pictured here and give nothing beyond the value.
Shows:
3 h 30 min
